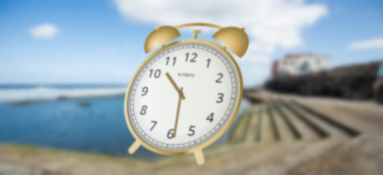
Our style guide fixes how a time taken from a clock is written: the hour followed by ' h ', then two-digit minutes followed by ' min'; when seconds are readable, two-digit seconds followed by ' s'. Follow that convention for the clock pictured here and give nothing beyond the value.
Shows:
10 h 29 min
